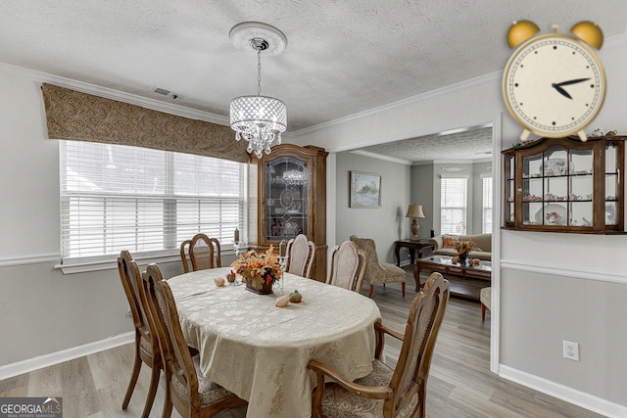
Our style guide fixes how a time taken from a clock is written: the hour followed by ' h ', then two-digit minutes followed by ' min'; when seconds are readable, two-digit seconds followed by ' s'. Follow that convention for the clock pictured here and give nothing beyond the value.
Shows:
4 h 13 min
